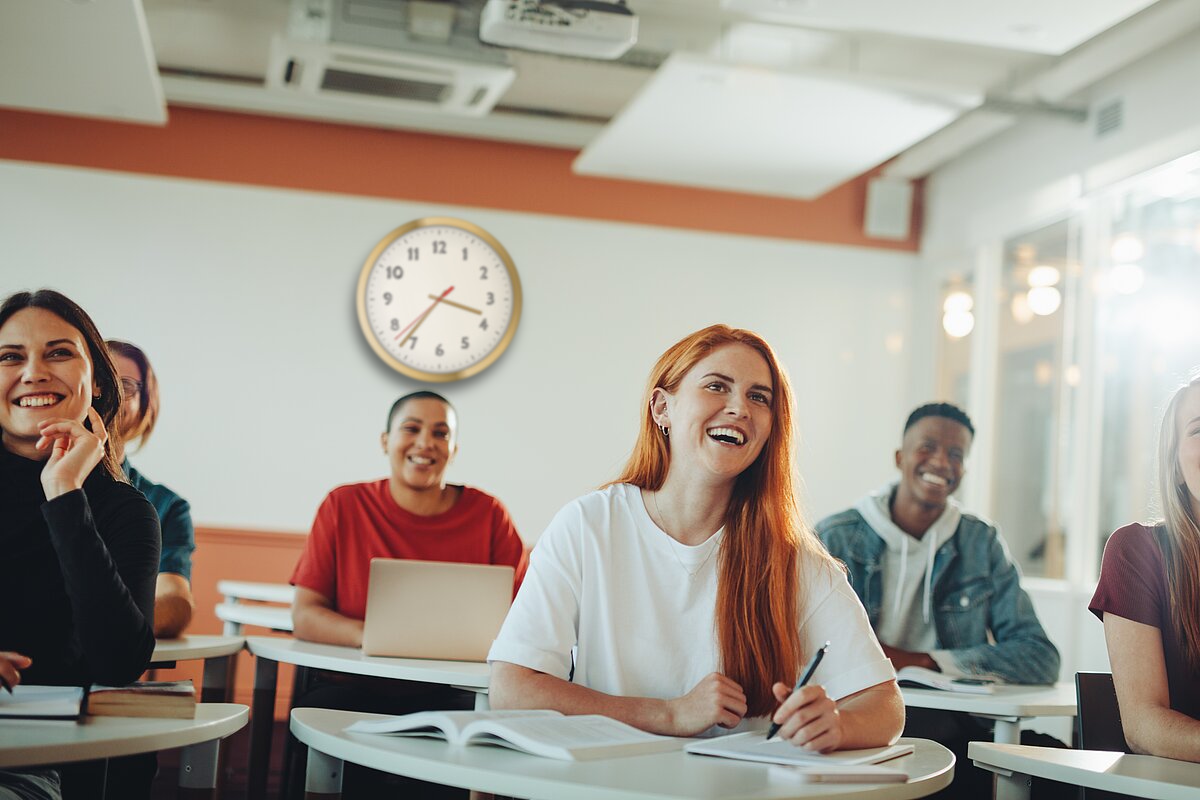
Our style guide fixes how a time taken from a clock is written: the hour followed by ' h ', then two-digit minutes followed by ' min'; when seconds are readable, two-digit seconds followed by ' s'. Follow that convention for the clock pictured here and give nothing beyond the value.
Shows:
3 h 36 min 38 s
